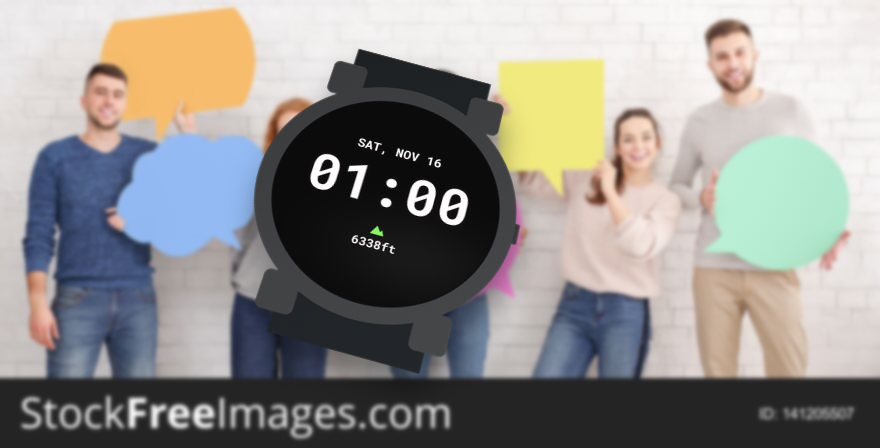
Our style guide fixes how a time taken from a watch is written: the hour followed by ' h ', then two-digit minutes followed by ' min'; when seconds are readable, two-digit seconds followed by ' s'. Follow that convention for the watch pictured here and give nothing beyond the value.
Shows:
1 h 00 min
